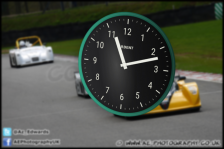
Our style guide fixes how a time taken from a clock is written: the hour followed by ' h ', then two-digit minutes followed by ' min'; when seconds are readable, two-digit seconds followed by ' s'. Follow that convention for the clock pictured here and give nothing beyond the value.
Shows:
11 h 12 min
